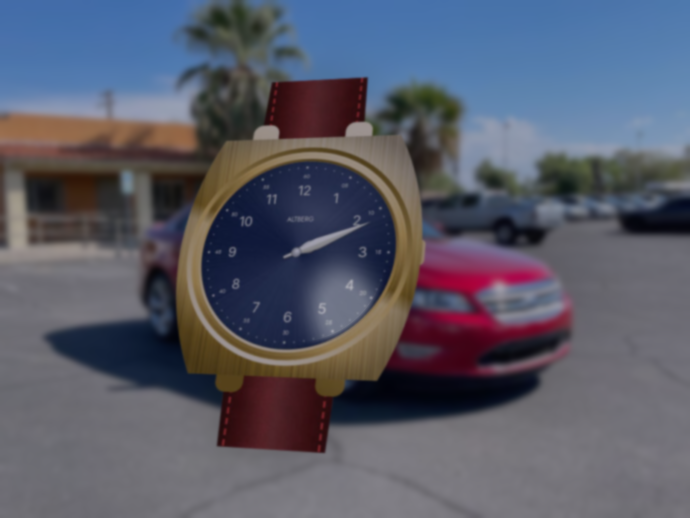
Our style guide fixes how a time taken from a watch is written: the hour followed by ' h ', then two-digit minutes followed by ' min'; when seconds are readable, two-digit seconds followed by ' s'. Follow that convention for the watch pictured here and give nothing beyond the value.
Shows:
2 h 11 min
